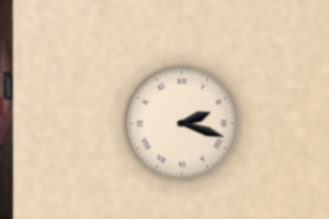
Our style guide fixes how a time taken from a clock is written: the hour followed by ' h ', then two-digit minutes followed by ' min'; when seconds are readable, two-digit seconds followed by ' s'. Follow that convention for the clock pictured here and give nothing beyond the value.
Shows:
2 h 18 min
